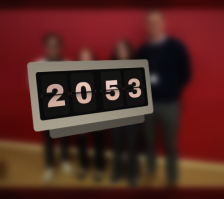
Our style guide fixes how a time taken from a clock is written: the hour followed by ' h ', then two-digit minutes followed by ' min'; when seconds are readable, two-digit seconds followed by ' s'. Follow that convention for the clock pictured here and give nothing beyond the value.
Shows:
20 h 53 min
